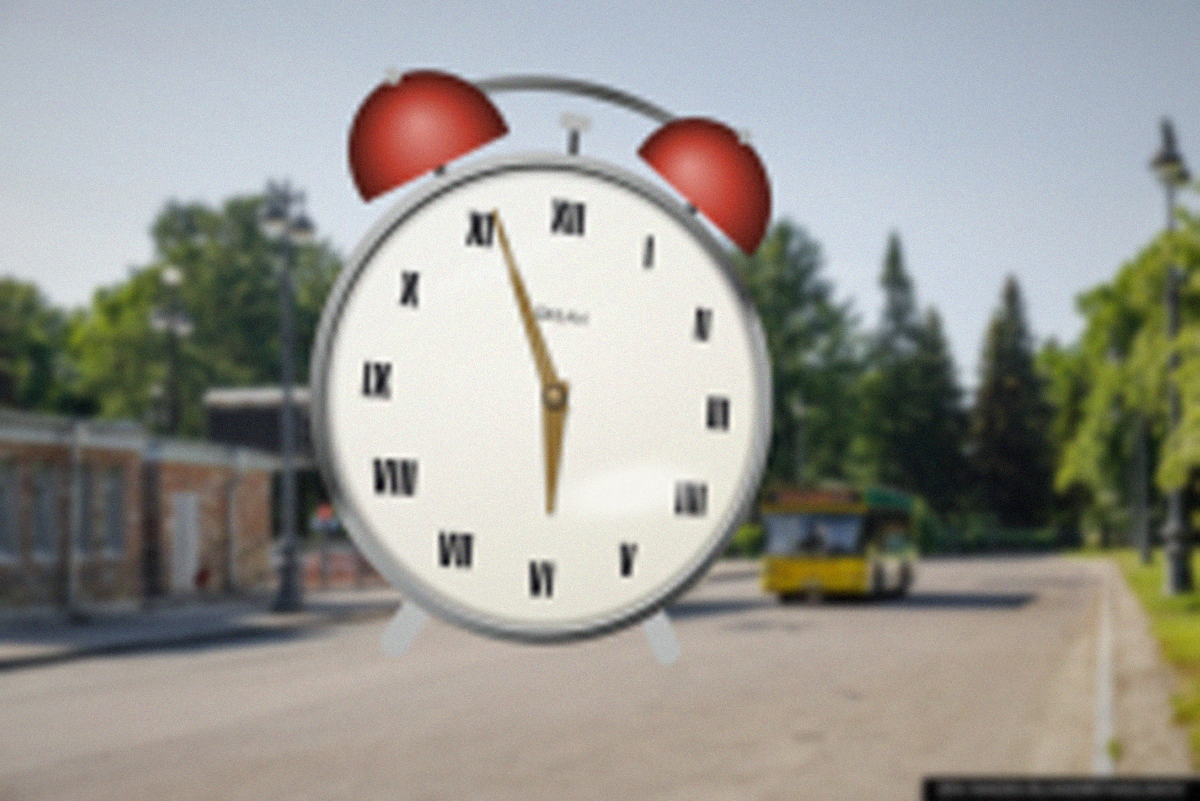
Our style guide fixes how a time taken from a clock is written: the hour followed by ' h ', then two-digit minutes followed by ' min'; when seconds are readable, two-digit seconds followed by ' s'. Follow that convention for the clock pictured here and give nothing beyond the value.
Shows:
5 h 56 min
